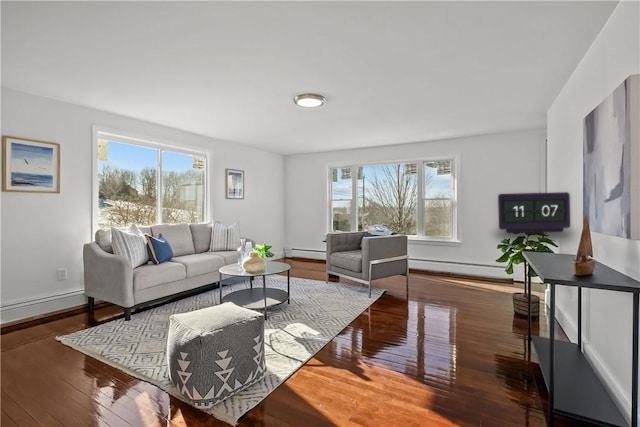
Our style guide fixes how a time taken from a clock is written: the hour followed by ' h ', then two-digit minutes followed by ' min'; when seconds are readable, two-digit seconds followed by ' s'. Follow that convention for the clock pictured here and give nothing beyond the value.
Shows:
11 h 07 min
